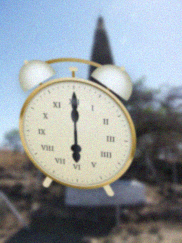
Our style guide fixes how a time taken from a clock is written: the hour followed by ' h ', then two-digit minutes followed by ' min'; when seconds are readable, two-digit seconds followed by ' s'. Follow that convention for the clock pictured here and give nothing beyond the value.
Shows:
6 h 00 min
